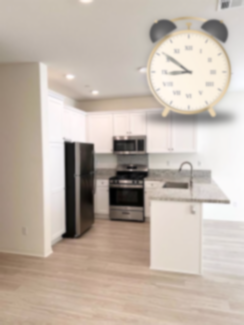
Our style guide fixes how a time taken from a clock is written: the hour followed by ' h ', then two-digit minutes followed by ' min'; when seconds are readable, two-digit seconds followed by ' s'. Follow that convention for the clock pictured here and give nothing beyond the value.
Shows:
8 h 51 min
